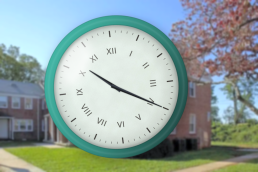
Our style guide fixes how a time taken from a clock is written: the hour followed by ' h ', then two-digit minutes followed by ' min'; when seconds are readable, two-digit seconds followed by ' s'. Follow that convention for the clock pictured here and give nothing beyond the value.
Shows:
10 h 20 min
